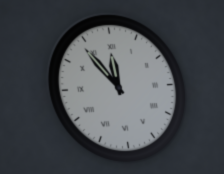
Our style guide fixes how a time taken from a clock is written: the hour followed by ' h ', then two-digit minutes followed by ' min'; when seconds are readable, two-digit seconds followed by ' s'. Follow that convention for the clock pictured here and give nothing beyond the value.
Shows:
11 h 54 min
